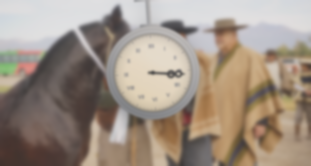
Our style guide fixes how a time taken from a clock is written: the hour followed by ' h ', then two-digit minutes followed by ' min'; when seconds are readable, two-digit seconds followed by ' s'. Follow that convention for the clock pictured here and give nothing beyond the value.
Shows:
3 h 16 min
